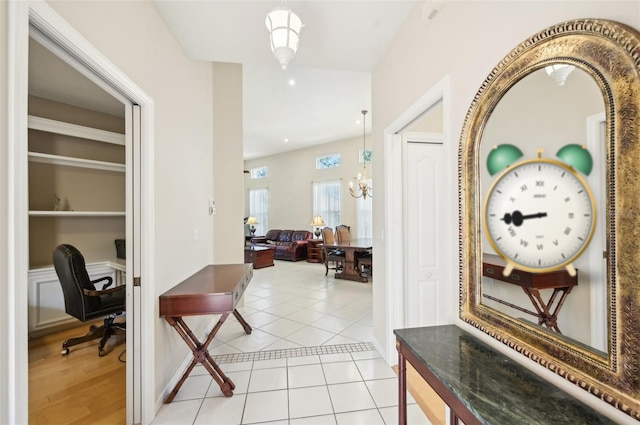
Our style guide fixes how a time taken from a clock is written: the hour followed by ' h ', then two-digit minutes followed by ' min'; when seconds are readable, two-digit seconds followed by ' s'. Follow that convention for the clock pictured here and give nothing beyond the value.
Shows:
8 h 44 min
